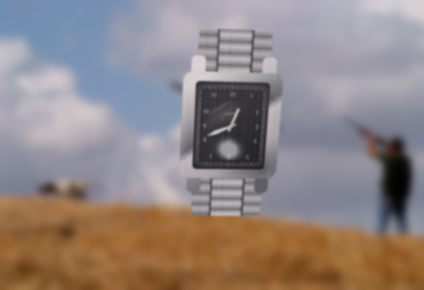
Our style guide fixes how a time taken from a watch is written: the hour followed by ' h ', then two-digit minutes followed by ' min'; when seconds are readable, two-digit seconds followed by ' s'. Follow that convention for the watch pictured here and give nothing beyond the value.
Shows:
12 h 41 min
